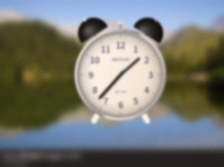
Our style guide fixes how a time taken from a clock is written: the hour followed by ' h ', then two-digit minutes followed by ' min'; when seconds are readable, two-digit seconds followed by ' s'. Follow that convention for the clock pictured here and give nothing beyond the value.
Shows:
1 h 37 min
